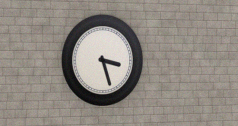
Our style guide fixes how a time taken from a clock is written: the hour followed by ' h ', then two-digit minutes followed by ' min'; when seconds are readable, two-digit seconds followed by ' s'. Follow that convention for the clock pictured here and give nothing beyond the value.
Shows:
3 h 27 min
